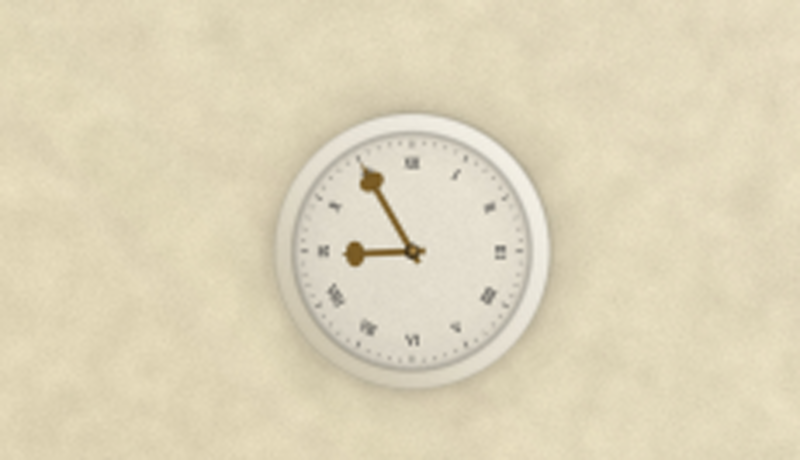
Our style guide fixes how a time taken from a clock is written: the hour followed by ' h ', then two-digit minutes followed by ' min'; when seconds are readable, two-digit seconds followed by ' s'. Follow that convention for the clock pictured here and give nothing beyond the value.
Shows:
8 h 55 min
